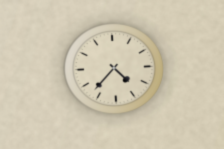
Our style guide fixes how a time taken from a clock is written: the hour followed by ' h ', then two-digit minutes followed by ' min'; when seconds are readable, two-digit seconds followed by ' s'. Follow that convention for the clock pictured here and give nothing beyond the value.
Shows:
4 h 37 min
